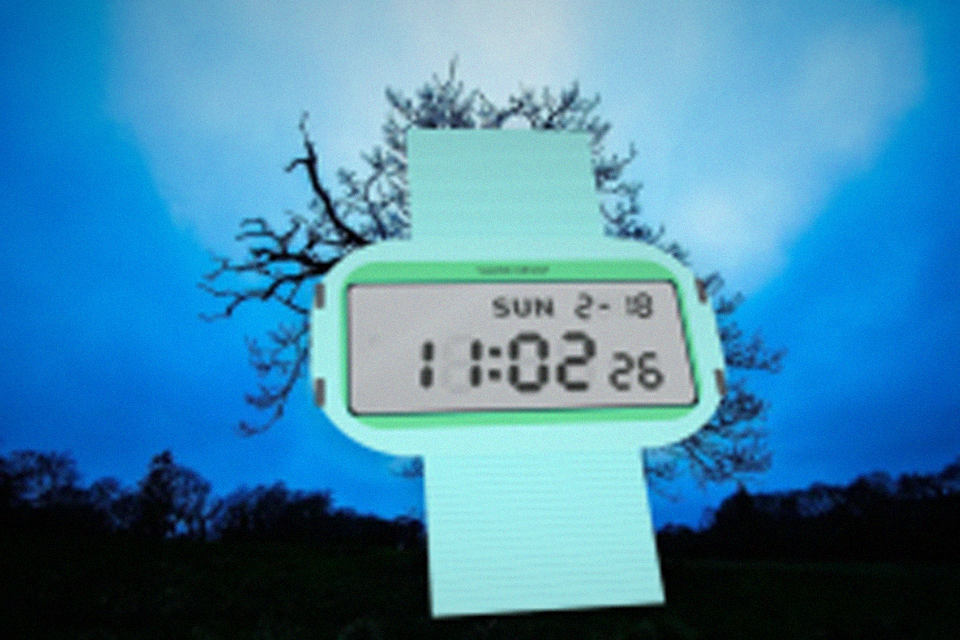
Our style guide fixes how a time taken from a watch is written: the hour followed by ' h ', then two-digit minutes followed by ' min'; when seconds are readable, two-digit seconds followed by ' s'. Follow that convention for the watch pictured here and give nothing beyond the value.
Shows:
11 h 02 min 26 s
